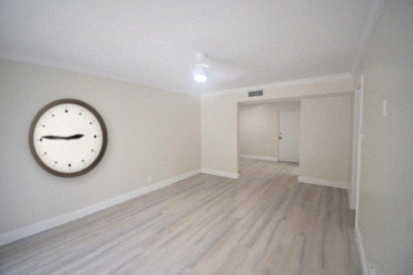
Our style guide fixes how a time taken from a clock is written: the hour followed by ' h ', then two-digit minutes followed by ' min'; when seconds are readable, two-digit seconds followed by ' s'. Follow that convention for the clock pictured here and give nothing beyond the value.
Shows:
2 h 46 min
